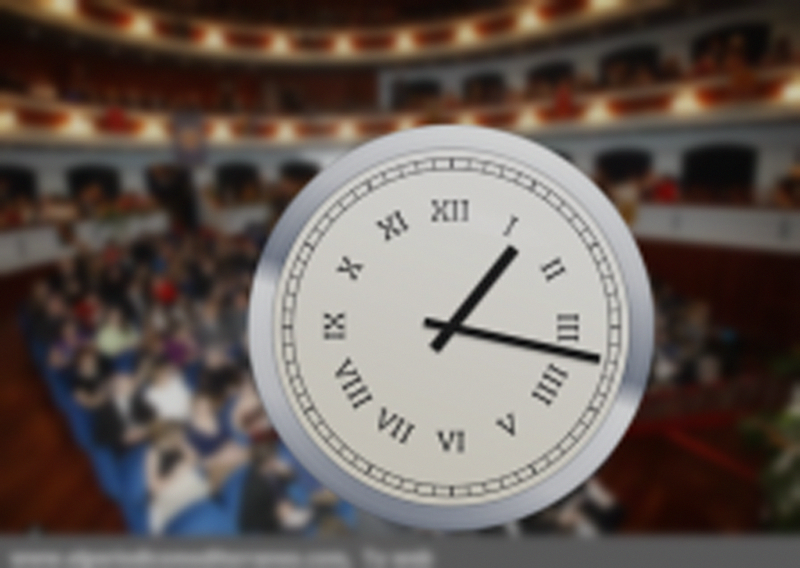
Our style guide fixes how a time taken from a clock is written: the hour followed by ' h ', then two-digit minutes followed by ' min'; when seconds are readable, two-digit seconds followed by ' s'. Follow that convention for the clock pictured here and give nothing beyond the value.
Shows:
1 h 17 min
